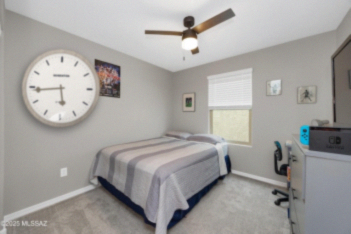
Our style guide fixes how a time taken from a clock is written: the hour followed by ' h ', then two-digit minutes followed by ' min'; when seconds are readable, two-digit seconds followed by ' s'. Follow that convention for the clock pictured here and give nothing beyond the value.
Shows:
5 h 44 min
